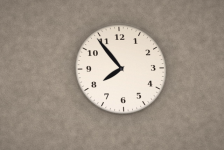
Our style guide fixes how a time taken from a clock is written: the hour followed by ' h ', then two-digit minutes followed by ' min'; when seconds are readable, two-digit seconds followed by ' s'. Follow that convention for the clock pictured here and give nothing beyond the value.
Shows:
7 h 54 min
